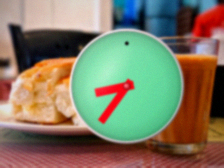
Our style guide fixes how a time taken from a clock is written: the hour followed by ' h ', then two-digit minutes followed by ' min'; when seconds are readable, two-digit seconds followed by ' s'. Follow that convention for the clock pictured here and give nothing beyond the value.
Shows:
8 h 36 min
